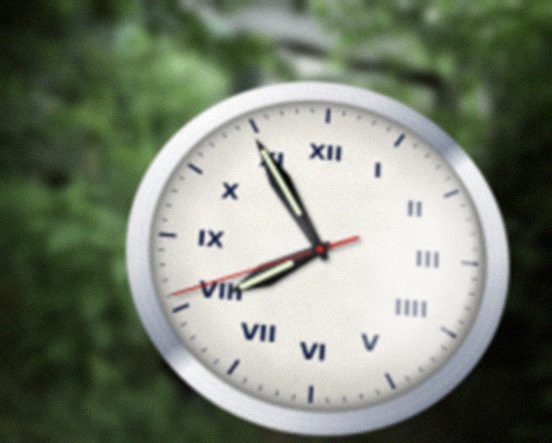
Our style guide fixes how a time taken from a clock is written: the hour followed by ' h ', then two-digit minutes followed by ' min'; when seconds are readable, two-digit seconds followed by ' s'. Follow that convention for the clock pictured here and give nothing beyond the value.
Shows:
7 h 54 min 41 s
